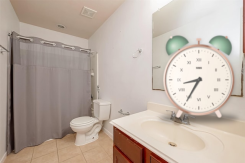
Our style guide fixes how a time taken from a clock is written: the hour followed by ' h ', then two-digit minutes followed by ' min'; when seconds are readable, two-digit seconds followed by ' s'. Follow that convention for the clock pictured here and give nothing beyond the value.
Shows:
8 h 35 min
